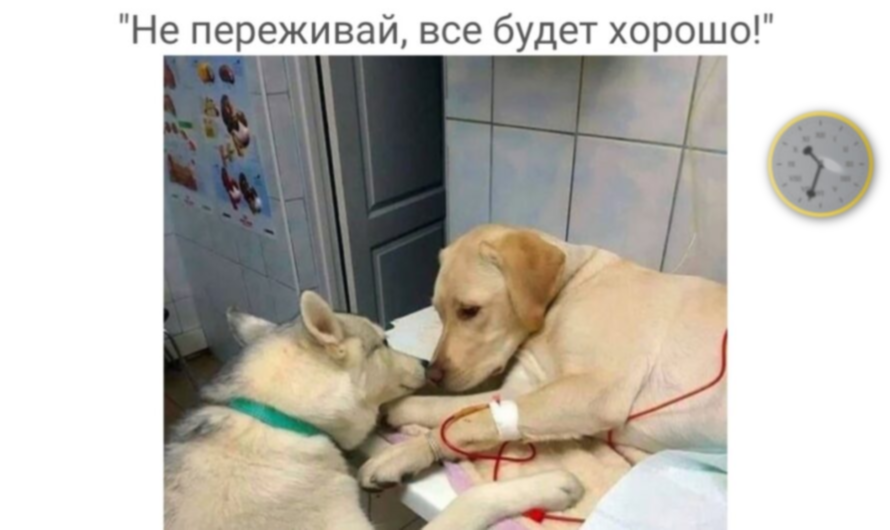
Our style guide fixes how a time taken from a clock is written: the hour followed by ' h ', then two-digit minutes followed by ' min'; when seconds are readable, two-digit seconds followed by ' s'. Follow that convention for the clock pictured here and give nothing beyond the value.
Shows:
10 h 33 min
